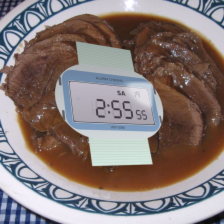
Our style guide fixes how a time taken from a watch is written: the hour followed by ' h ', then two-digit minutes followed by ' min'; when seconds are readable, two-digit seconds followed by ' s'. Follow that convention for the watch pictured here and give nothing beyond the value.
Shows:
2 h 55 min 55 s
